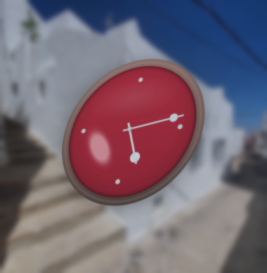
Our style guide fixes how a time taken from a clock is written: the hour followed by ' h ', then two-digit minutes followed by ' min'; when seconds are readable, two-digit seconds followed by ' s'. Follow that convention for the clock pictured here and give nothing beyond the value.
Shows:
5 h 13 min
